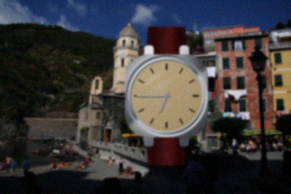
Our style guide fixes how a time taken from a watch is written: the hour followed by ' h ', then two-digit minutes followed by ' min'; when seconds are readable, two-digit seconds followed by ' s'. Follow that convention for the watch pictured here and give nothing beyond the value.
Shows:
6 h 45 min
